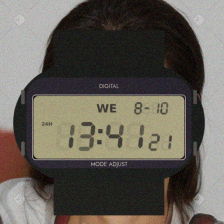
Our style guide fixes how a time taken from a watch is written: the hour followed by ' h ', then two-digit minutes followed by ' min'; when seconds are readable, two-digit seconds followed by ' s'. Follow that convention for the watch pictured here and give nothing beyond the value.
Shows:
13 h 41 min 21 s
